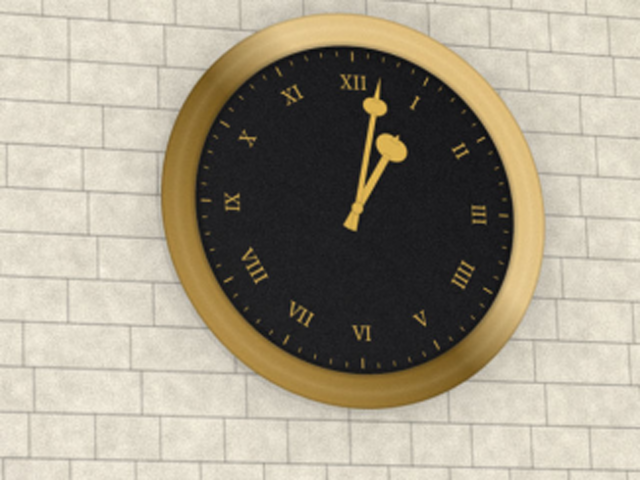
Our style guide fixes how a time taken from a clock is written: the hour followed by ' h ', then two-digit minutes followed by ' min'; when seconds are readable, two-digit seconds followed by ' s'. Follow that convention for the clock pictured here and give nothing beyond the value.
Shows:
1 h 02 min
